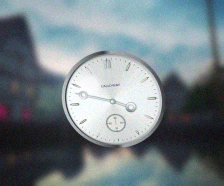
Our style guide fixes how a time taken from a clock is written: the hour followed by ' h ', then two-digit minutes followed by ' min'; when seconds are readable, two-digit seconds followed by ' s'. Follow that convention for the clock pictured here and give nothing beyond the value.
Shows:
3 h 48 min
